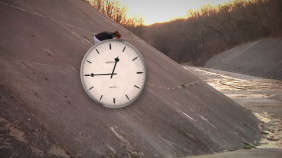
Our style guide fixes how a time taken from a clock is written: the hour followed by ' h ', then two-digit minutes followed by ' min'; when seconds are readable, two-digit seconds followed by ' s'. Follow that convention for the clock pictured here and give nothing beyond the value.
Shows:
12 h 45 min
